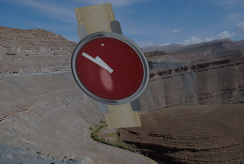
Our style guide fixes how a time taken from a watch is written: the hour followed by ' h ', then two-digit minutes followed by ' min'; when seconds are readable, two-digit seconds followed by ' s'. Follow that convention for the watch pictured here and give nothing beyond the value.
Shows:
10 h 52 min
